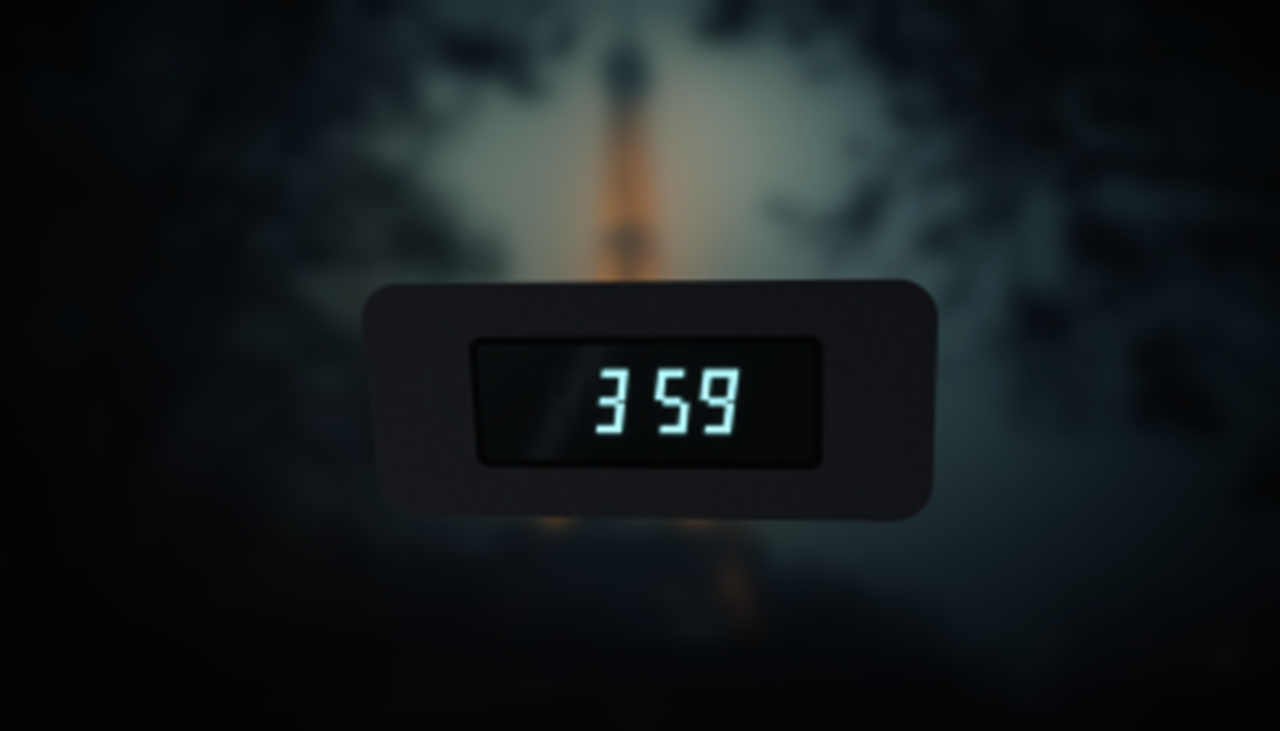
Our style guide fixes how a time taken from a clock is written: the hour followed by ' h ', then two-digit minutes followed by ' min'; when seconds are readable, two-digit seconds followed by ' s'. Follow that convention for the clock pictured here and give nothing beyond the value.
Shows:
3 h 59 min
